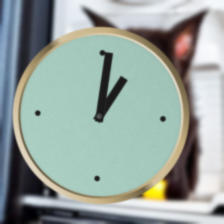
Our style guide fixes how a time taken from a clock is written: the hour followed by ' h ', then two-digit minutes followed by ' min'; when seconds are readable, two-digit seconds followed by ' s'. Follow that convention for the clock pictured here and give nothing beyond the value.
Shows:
1 h 01 min
